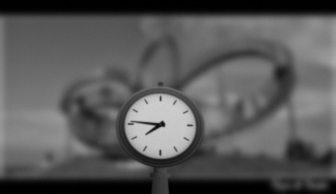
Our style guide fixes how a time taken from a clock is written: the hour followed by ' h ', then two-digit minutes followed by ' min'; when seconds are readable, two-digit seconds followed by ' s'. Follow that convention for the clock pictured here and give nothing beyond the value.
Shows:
7 h 46 min
